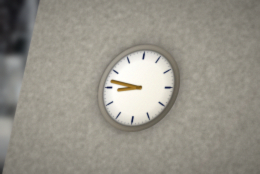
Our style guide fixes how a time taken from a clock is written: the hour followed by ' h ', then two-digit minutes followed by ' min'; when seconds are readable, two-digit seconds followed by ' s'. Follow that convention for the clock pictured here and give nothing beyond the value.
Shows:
8 h 47 min
